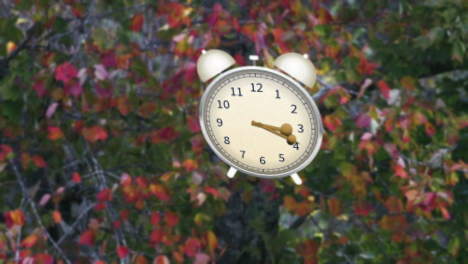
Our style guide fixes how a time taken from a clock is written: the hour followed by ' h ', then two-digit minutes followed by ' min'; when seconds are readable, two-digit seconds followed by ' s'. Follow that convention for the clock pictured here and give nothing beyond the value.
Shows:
3 h 19 min
